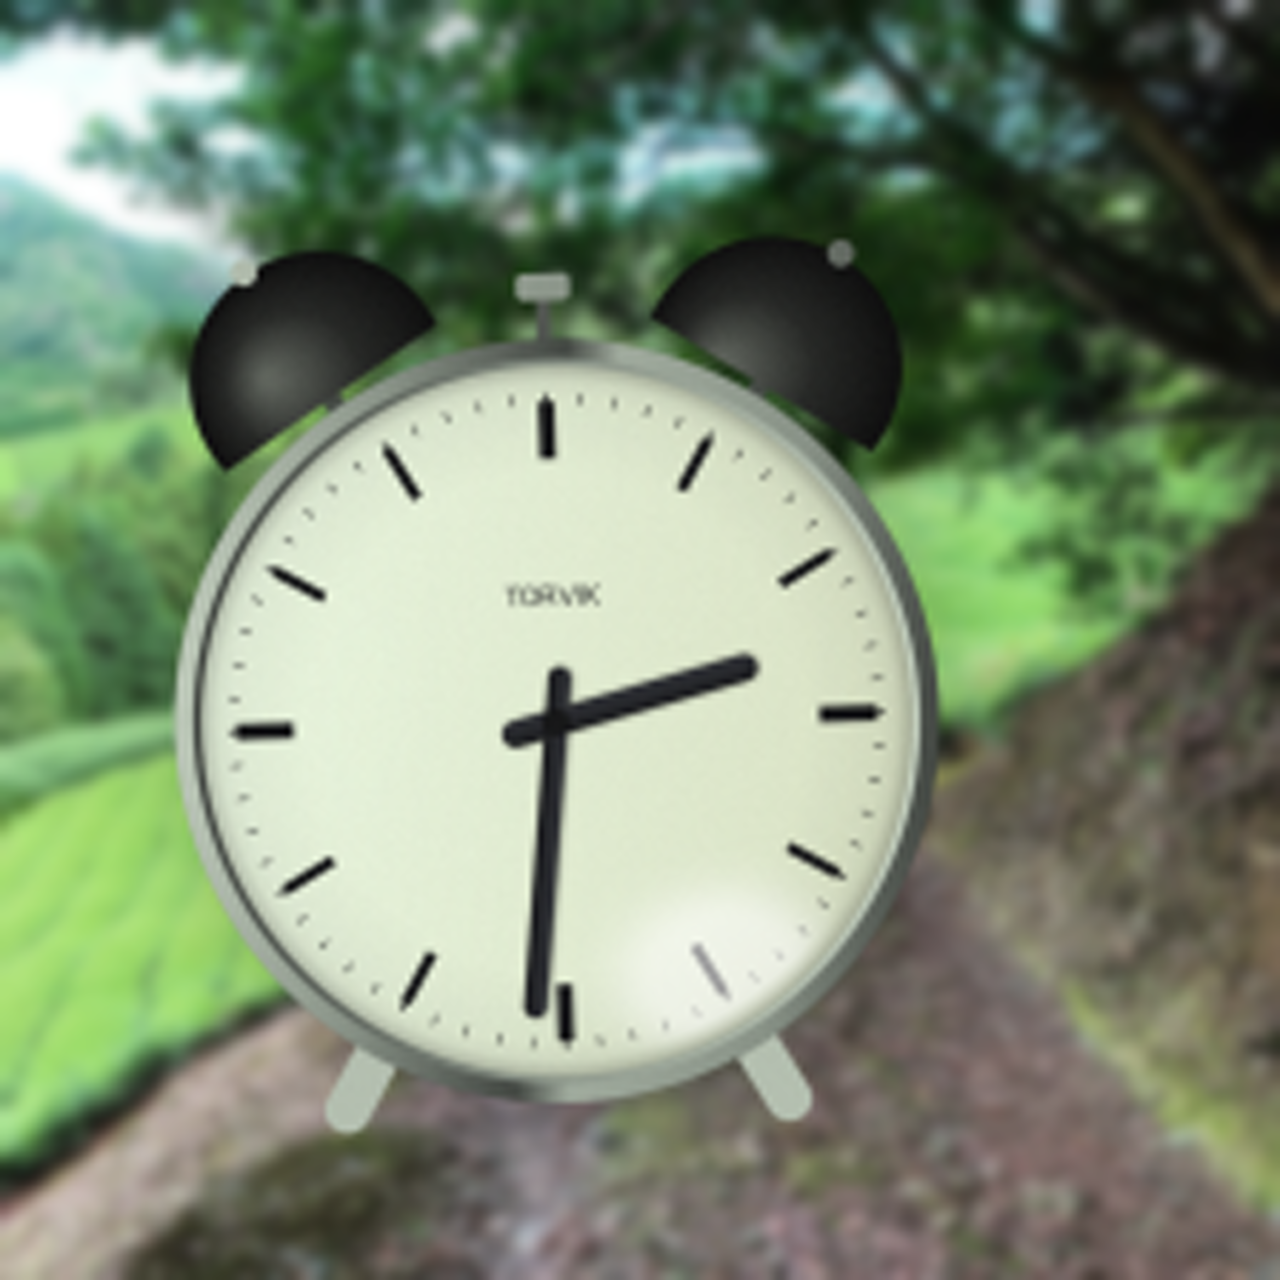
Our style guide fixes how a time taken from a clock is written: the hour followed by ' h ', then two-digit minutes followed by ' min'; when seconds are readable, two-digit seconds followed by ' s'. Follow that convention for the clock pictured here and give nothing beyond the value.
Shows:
2 h 31 min
